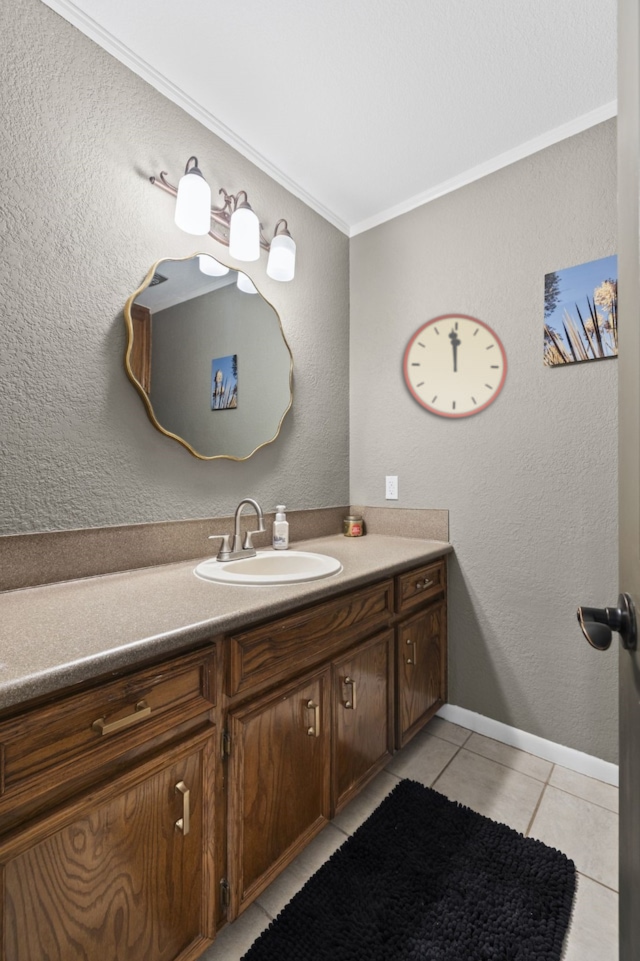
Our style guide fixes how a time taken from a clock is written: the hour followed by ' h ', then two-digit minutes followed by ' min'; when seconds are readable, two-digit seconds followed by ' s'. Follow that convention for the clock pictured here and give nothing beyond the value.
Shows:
11 h 59 min
